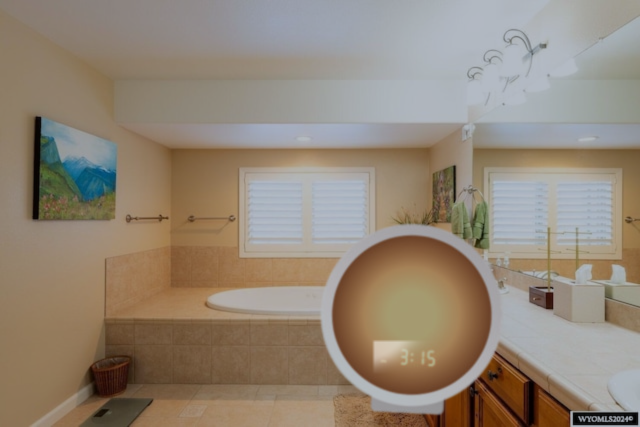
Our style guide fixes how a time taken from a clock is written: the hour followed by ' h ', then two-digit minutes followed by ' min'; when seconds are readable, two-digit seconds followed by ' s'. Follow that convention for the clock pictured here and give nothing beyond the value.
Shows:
3 h 15 min
